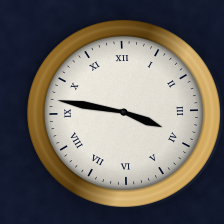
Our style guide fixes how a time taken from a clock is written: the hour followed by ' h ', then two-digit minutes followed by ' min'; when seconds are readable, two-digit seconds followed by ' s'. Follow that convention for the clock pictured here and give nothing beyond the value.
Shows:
3 h 47 min
